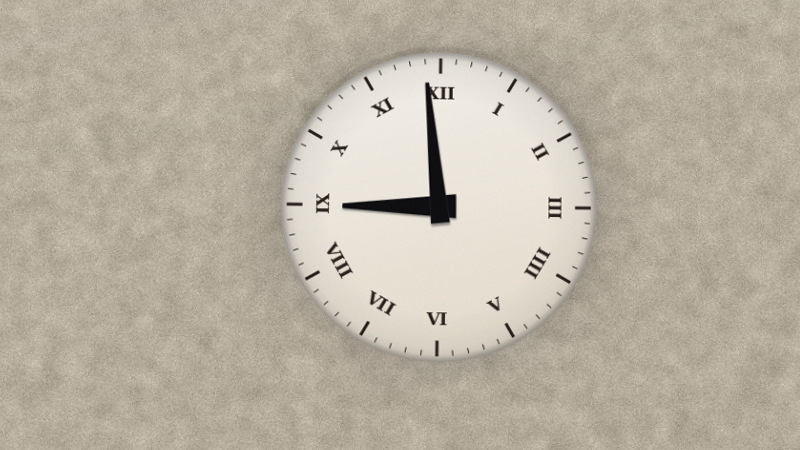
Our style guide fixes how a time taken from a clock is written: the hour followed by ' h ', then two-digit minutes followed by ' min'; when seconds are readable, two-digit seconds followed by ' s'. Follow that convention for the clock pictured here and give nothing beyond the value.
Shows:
8 h 59 min
